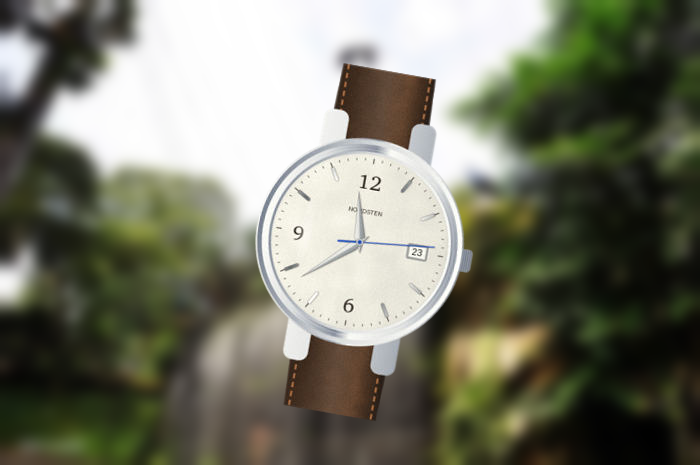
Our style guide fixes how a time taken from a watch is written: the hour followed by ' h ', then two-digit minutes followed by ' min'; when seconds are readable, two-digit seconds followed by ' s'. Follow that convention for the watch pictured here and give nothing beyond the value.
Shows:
11 h 38 min 14 s
